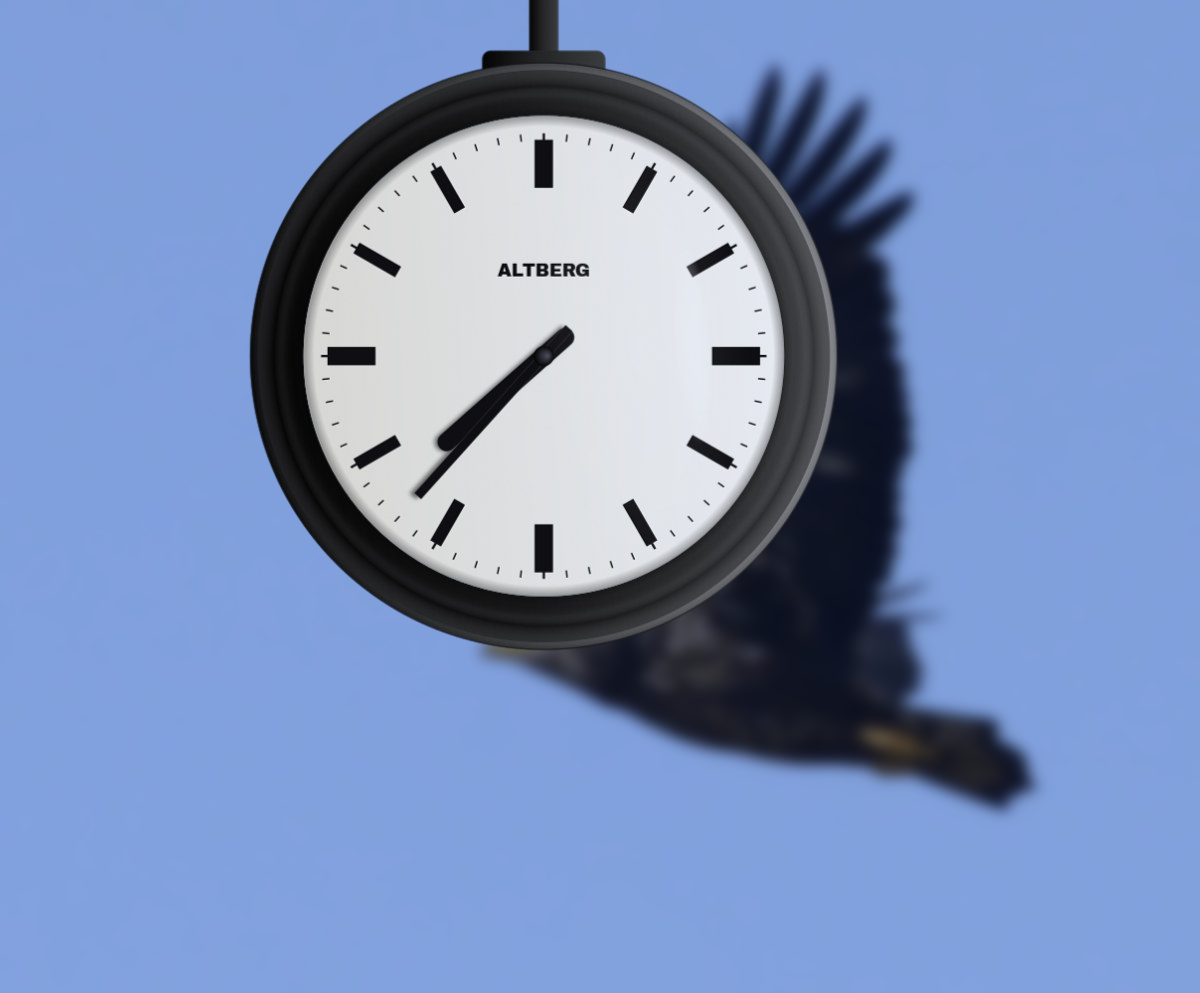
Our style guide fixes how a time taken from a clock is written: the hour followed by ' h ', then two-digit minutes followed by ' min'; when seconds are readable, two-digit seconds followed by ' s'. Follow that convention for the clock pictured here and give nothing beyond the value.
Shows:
7 h 37 min
